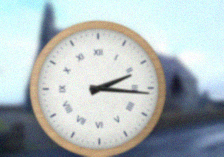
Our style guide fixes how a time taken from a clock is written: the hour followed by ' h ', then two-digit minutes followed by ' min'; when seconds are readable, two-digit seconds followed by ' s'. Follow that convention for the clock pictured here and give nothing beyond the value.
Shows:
2 h 16 min
